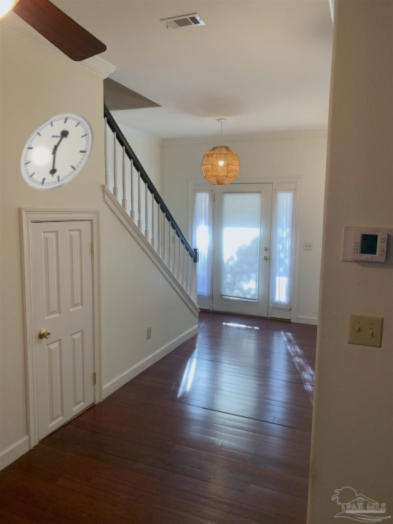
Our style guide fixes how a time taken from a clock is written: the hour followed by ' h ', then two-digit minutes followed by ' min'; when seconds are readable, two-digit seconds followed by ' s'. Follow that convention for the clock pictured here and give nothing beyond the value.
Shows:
12 h 27 min
